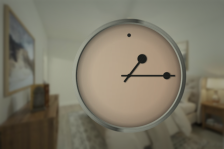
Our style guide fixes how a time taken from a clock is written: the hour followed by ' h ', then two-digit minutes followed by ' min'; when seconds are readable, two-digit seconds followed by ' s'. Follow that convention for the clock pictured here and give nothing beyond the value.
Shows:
1 h 15 min
